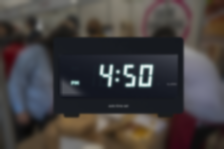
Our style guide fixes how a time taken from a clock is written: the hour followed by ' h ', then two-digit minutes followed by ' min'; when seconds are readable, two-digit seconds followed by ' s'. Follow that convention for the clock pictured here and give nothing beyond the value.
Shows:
4 h 50 min
